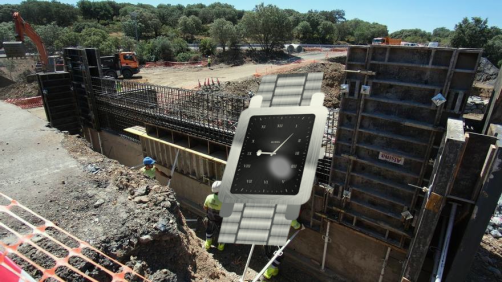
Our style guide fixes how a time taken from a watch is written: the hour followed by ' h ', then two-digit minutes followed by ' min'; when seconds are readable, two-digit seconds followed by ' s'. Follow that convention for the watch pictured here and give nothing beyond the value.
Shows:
9 h 06 min
